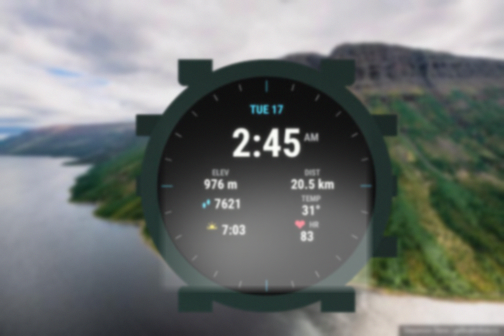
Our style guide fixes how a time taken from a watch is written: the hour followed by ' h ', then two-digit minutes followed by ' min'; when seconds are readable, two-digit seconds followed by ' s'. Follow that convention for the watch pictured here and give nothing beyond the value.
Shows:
2 h 45 min
